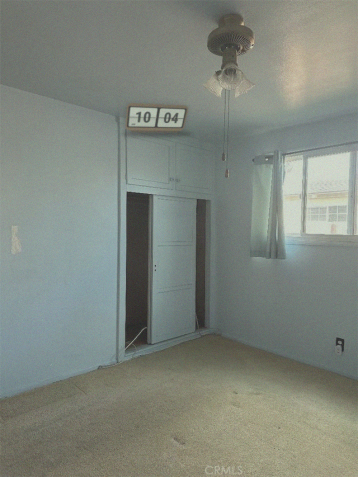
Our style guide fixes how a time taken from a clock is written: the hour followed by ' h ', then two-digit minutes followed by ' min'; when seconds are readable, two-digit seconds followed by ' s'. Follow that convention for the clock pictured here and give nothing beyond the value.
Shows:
10 h 04 min
